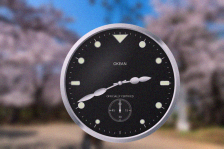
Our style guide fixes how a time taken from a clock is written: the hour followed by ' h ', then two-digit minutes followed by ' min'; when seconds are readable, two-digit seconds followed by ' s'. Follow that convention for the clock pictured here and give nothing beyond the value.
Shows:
2 h 41 min
